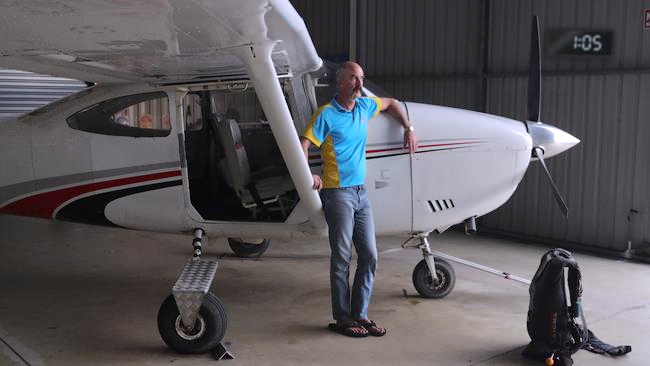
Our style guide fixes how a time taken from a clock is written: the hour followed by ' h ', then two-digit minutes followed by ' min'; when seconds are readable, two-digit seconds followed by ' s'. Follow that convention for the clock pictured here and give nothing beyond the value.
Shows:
1 h 05 min
